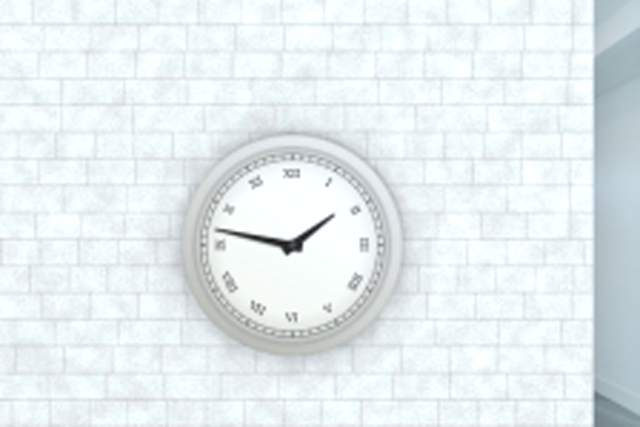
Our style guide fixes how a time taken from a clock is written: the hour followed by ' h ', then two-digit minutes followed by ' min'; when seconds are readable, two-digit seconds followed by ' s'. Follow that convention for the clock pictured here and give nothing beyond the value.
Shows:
1 h 47 min
